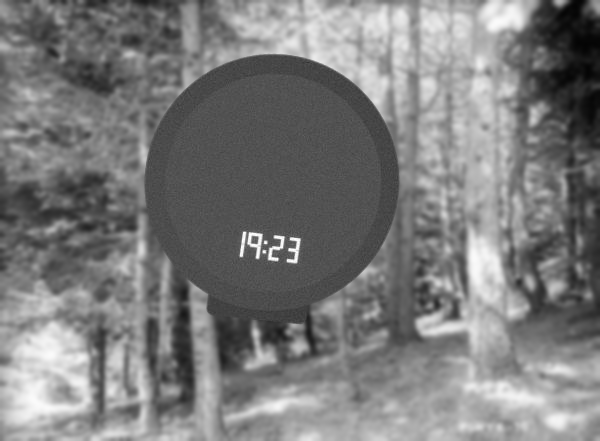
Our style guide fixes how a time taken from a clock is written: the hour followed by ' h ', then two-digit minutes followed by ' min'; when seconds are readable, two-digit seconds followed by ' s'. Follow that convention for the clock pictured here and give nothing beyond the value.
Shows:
19 h 23 min
